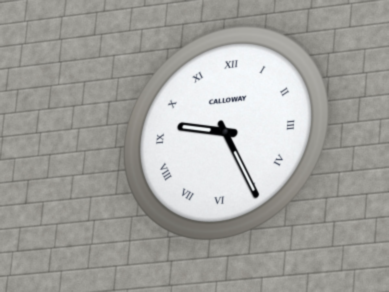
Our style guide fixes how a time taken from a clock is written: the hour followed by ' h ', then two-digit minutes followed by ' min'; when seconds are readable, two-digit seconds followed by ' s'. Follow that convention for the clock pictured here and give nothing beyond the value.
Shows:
9 h 25 min
